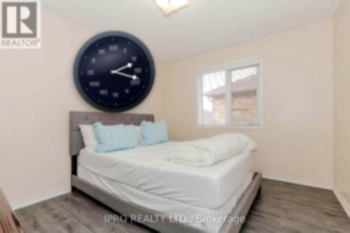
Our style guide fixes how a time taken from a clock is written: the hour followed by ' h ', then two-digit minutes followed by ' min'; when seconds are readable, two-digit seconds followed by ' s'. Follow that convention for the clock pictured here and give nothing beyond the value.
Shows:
2 h 18 min
